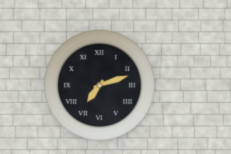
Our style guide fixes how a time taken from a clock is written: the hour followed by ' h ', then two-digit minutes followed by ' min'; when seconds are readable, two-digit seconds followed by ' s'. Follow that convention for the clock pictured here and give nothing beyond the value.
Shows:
7 h 12 min
